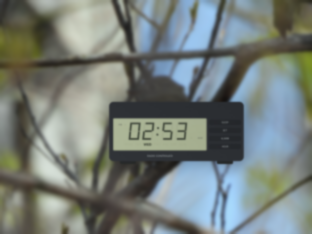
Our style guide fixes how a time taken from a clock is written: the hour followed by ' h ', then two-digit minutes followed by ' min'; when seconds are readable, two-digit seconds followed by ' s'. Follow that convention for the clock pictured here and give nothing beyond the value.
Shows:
2 h 53 min
